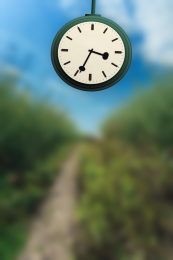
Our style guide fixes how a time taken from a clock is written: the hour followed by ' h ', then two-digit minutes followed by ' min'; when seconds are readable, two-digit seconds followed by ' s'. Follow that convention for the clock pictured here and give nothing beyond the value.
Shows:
3 h 34 min
